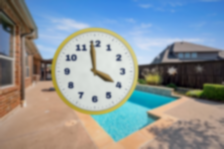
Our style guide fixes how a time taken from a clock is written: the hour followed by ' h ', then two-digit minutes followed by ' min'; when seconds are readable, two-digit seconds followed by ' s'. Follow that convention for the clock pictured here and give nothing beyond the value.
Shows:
3 h 59 min
